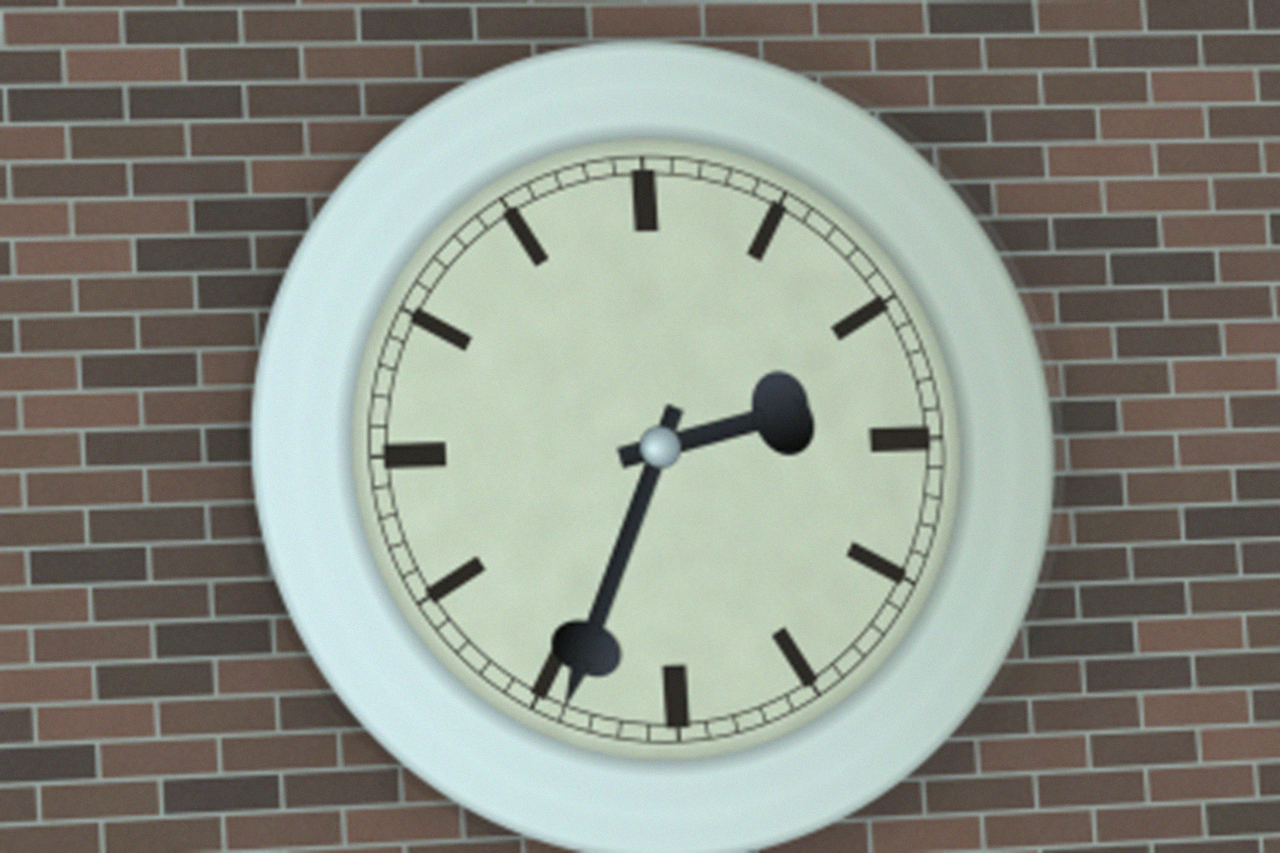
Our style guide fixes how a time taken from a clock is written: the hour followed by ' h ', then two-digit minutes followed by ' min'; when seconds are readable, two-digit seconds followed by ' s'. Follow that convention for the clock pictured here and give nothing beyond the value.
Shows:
2 h 34 min
